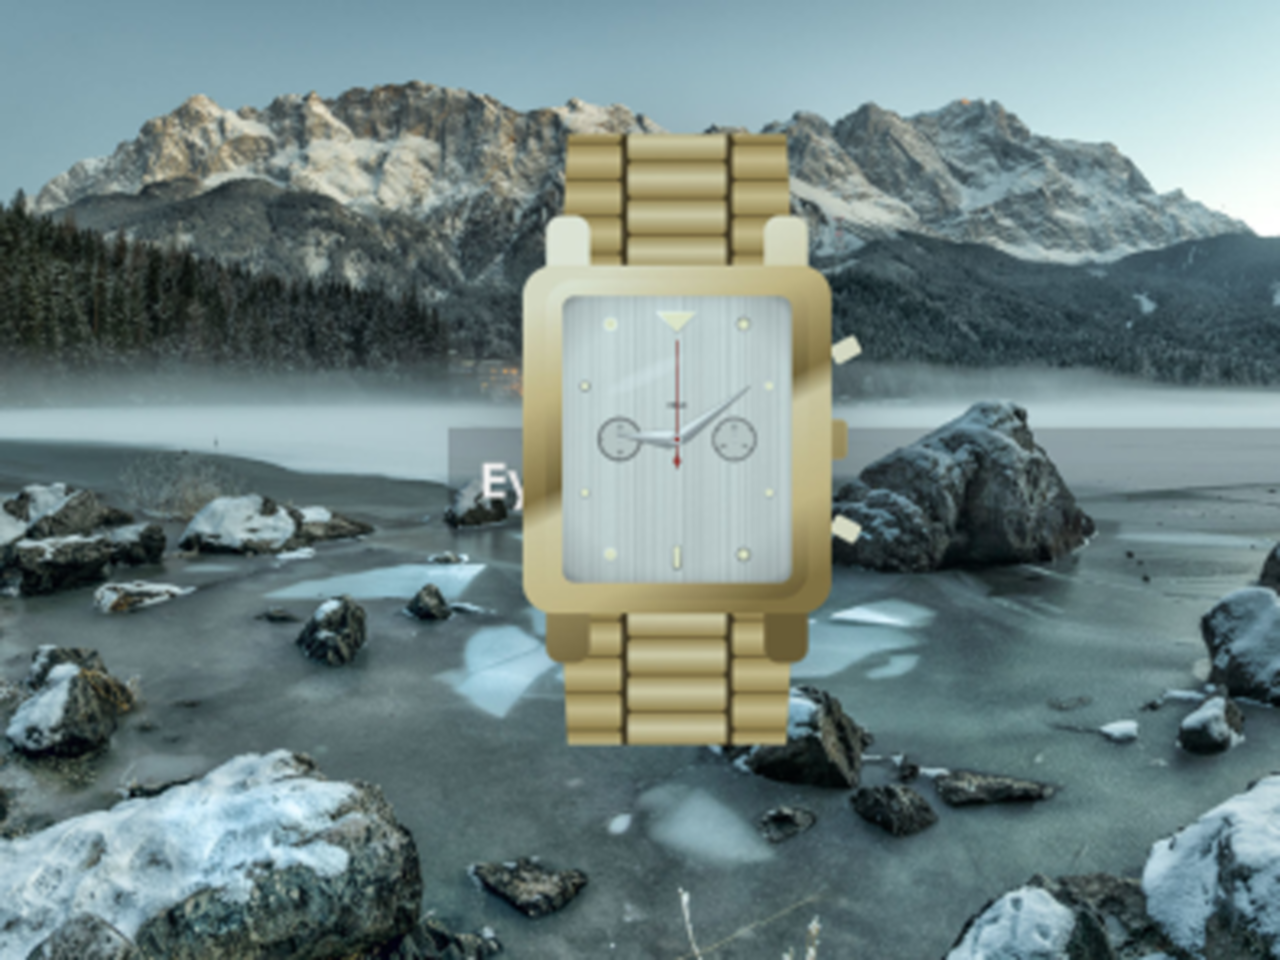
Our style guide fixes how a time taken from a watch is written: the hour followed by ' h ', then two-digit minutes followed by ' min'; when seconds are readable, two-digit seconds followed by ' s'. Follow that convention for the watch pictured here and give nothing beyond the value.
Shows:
9 h 09 min
